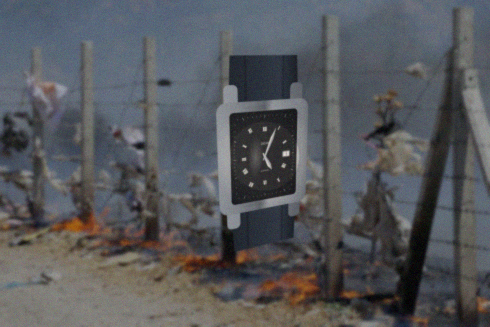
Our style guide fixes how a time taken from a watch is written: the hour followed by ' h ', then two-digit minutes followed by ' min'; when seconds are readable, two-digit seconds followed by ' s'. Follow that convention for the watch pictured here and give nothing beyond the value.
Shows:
5 h 04 min
